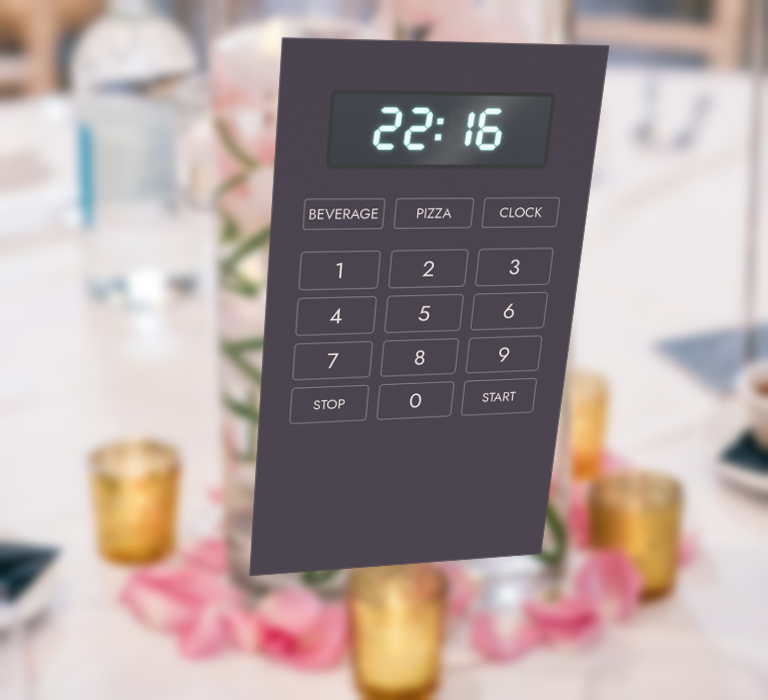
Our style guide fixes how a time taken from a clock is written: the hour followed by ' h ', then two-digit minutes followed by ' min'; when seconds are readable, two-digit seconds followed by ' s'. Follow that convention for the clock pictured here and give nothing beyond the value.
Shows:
22 h 16 min
